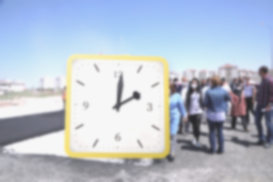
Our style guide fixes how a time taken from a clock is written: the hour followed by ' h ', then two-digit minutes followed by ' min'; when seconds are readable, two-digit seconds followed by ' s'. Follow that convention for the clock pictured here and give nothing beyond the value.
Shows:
2 h 01 min
